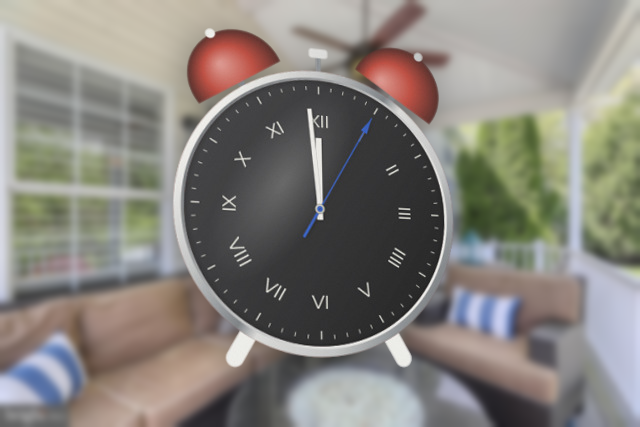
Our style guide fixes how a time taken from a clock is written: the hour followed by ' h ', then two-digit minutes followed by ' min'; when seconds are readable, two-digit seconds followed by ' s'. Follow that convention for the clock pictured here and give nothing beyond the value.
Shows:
11 h 59 min 05 s
